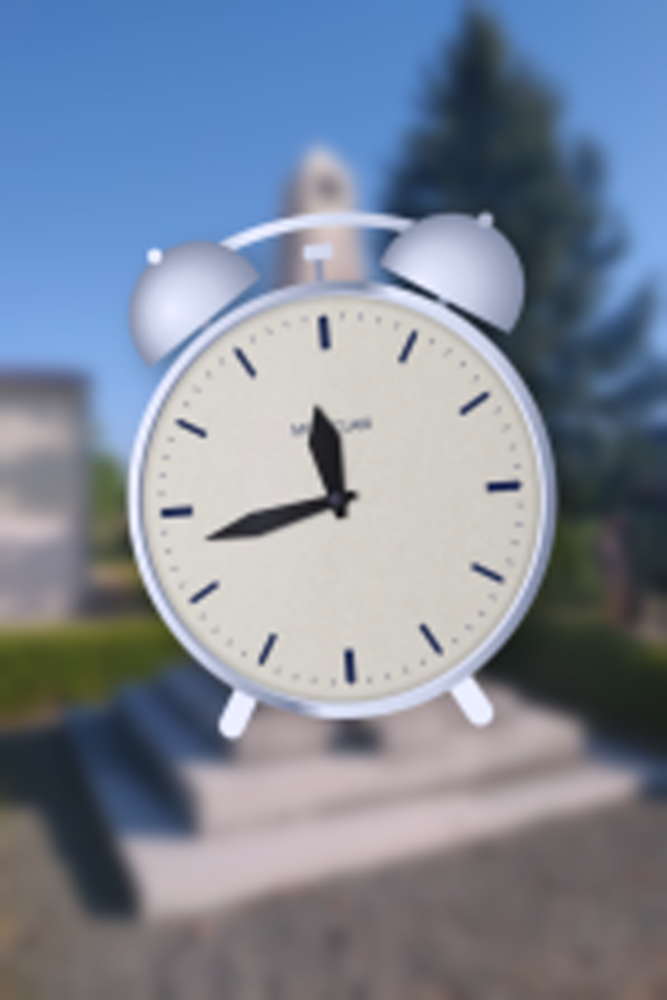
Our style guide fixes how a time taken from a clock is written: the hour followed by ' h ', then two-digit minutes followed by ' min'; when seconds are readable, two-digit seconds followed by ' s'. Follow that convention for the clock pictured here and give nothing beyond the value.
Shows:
11 h 43 min
